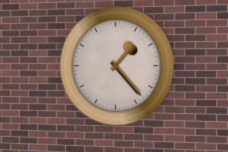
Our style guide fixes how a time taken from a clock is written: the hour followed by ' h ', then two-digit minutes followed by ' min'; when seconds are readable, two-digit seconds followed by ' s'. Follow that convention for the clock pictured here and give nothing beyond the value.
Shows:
1 h 23 min
